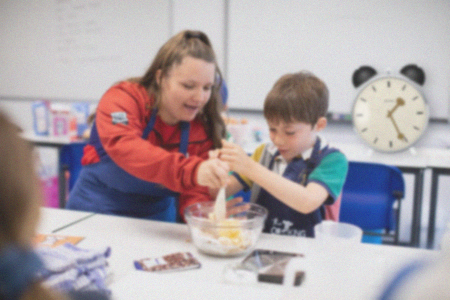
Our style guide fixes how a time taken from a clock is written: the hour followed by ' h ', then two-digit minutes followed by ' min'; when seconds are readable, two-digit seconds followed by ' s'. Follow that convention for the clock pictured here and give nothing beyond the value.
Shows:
1 h 26 min
